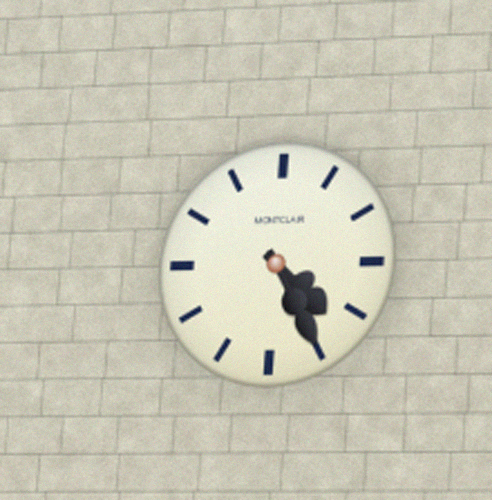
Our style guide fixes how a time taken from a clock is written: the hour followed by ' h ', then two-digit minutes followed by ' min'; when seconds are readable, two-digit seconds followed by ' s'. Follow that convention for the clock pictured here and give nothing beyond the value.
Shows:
4 h 25 min
